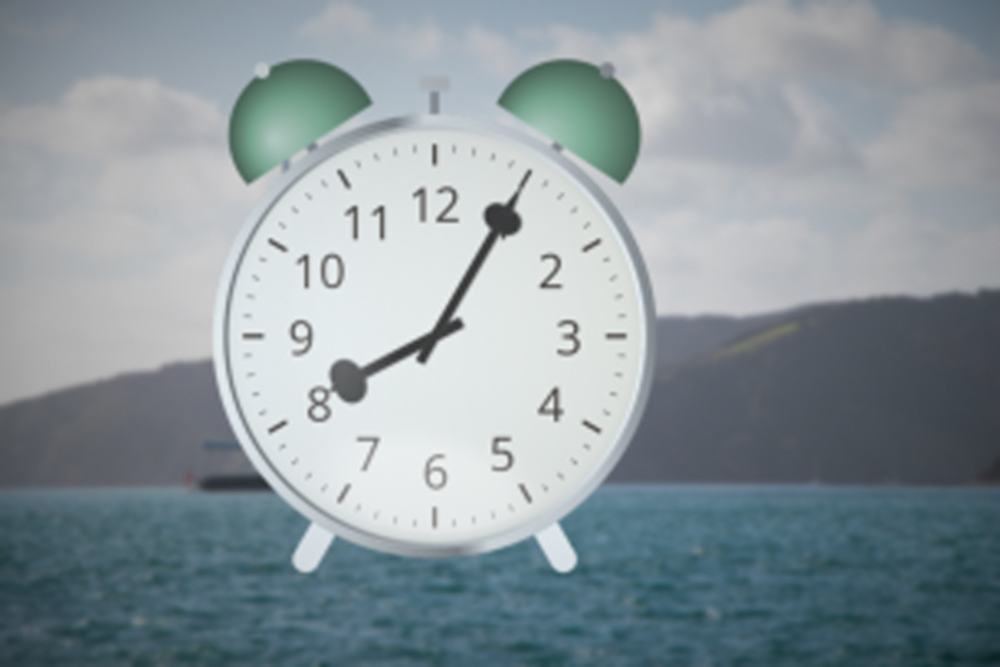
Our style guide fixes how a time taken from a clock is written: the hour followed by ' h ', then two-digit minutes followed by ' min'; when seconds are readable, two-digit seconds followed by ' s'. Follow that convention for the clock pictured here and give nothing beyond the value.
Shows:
8 h 05 min
